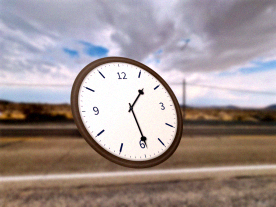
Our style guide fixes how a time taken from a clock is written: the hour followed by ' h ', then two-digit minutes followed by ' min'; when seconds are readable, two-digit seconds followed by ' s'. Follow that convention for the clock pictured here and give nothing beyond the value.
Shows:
1 h 29 min
